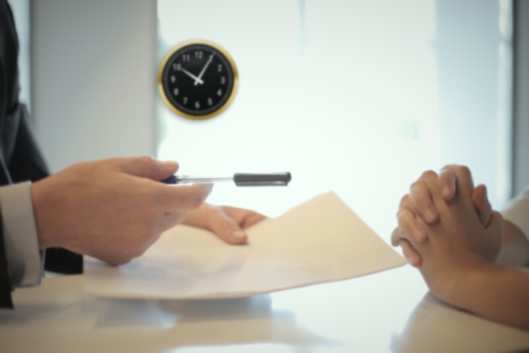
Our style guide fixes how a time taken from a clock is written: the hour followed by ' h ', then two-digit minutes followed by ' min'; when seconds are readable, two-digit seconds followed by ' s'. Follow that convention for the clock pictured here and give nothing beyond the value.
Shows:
10 h 05 min
